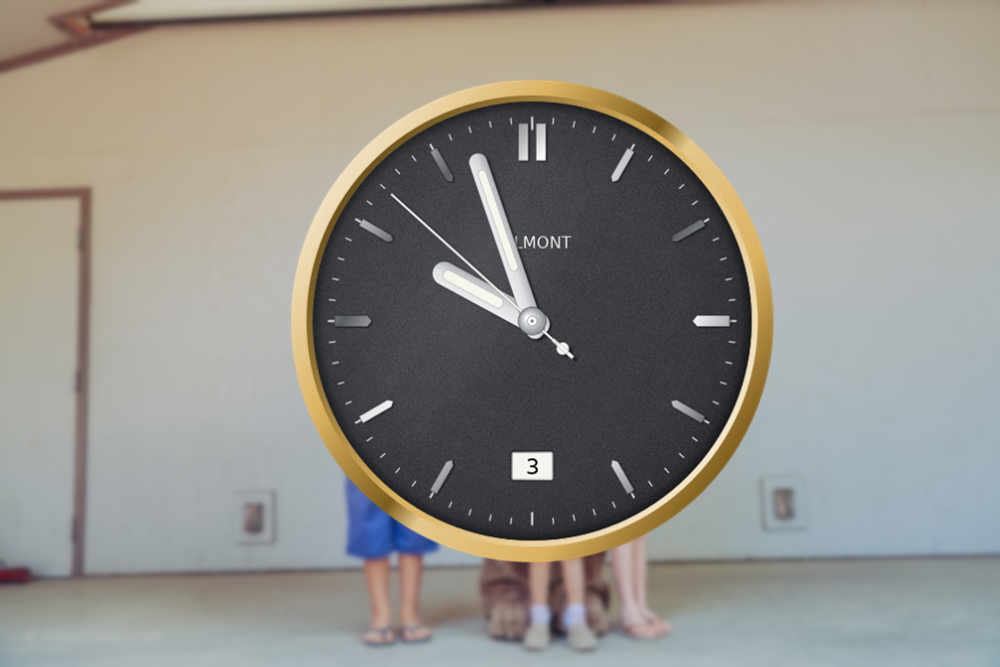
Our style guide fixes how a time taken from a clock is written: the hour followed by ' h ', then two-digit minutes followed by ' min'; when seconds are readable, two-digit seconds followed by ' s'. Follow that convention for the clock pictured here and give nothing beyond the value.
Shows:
9 h 56 min 52 s
